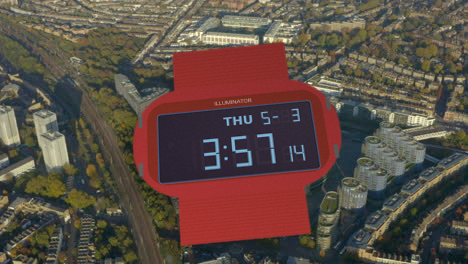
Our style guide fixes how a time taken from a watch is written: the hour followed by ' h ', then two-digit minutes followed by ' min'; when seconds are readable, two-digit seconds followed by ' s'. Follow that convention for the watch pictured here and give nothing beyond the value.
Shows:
3 h 57 min 14 s
